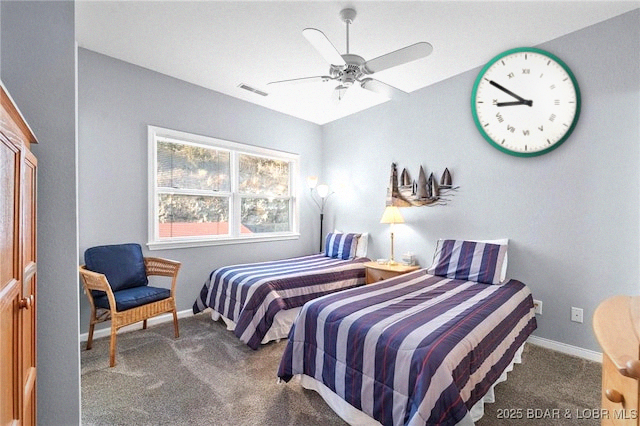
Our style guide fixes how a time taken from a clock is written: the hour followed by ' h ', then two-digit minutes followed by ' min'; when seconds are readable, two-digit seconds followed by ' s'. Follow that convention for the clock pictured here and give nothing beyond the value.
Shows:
8 h 50 min
